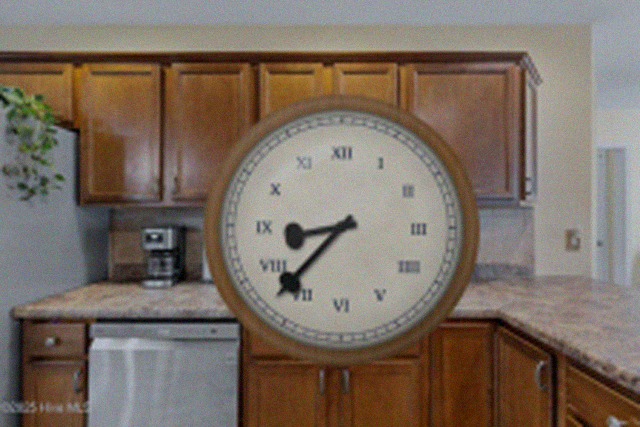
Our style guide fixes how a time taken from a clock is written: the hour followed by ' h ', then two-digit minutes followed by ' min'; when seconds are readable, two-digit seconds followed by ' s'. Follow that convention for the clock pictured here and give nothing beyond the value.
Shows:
8 h 37 min
